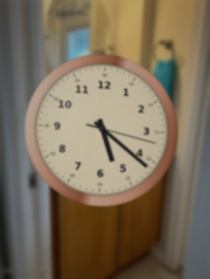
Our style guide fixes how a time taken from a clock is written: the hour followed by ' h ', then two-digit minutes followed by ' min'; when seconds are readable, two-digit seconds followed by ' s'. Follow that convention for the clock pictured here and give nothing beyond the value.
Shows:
5 h 21 min 17 s
